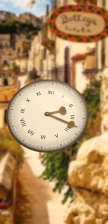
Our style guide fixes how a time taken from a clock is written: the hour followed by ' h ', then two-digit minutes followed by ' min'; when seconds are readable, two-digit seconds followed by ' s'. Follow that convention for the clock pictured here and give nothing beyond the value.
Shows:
2 h 18 min
